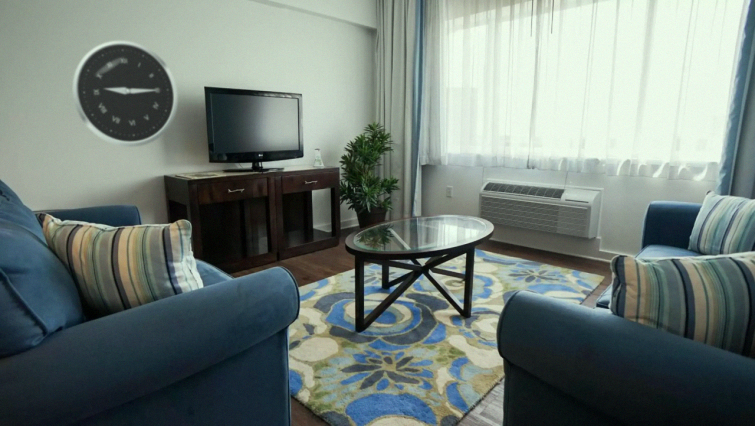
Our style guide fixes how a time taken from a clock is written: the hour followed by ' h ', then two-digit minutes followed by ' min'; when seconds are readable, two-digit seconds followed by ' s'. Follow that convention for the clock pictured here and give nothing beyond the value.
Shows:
9 h 15 min
